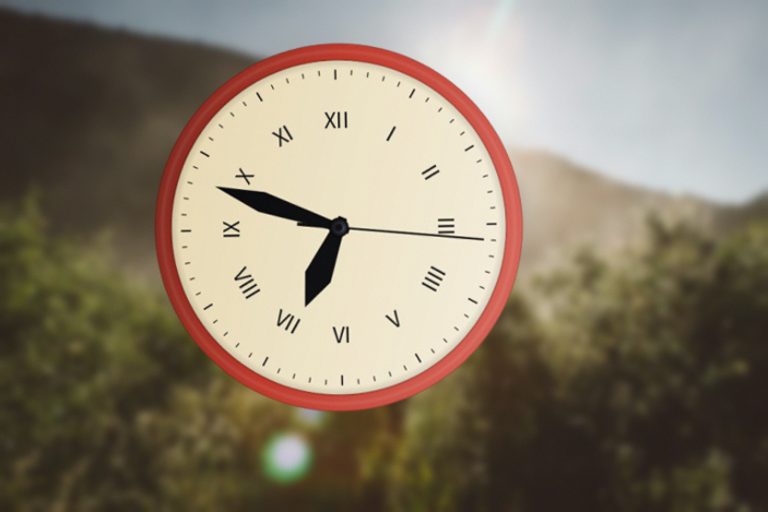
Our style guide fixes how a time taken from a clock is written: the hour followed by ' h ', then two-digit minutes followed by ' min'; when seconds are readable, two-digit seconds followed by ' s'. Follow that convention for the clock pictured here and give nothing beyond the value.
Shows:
6 h 48 min 16 s
